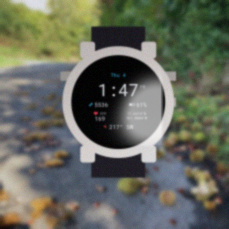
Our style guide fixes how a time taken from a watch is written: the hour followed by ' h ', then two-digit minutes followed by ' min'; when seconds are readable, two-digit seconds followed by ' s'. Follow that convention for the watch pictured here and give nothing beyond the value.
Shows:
1 h 47 min
